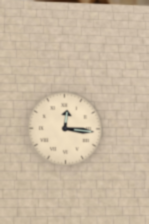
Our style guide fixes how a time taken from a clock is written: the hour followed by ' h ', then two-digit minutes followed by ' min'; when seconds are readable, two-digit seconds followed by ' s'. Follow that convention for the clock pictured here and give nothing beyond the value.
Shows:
12 h 16 min
